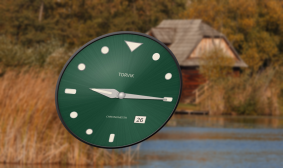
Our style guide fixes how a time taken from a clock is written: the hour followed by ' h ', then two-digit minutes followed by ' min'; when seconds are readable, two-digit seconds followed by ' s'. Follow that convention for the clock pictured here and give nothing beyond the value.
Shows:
9 h 15 min
